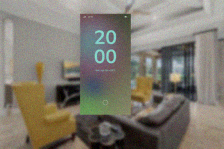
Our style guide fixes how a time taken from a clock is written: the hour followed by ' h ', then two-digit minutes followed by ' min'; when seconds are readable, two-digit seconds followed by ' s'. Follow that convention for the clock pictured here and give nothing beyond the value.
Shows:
20 h 00 min
